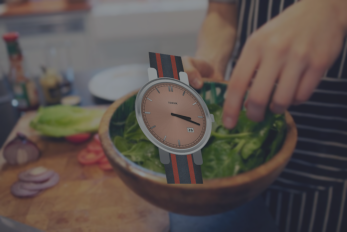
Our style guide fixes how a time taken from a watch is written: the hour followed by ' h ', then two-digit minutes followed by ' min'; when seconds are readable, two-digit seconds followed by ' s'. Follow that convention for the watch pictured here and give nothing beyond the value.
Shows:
3 h 18 min
